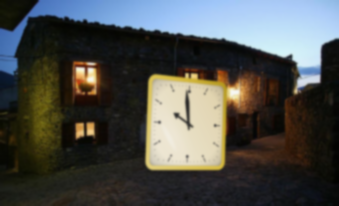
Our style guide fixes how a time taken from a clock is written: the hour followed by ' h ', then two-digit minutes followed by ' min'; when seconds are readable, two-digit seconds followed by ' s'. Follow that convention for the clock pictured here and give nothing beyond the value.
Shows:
9 h 59 min
